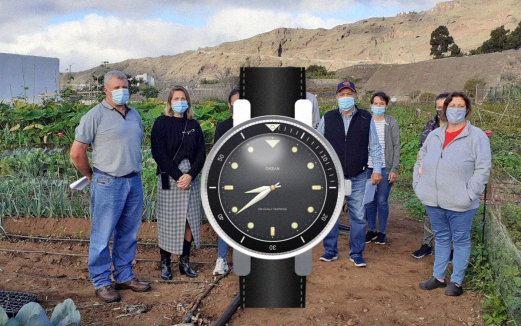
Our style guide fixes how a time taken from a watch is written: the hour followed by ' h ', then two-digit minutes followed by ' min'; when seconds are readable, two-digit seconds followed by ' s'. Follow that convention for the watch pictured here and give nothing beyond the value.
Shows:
8 h 39 min
